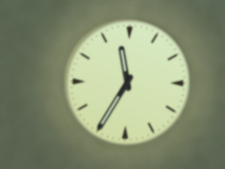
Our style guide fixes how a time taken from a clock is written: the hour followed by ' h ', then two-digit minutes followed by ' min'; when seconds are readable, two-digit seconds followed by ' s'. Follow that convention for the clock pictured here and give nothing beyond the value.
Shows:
11 h 35 min
